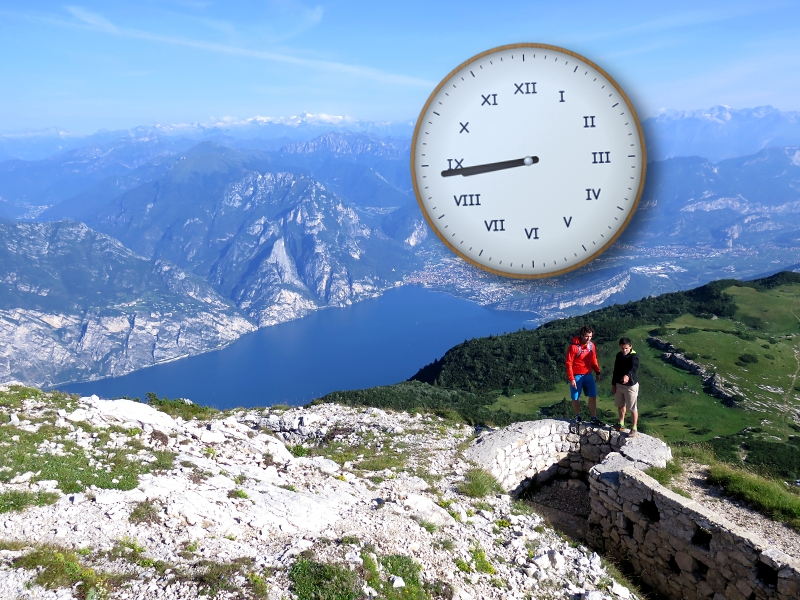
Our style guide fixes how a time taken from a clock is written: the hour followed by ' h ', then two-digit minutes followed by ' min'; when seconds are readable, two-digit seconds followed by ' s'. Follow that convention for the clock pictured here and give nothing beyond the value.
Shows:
8 h 44 min
